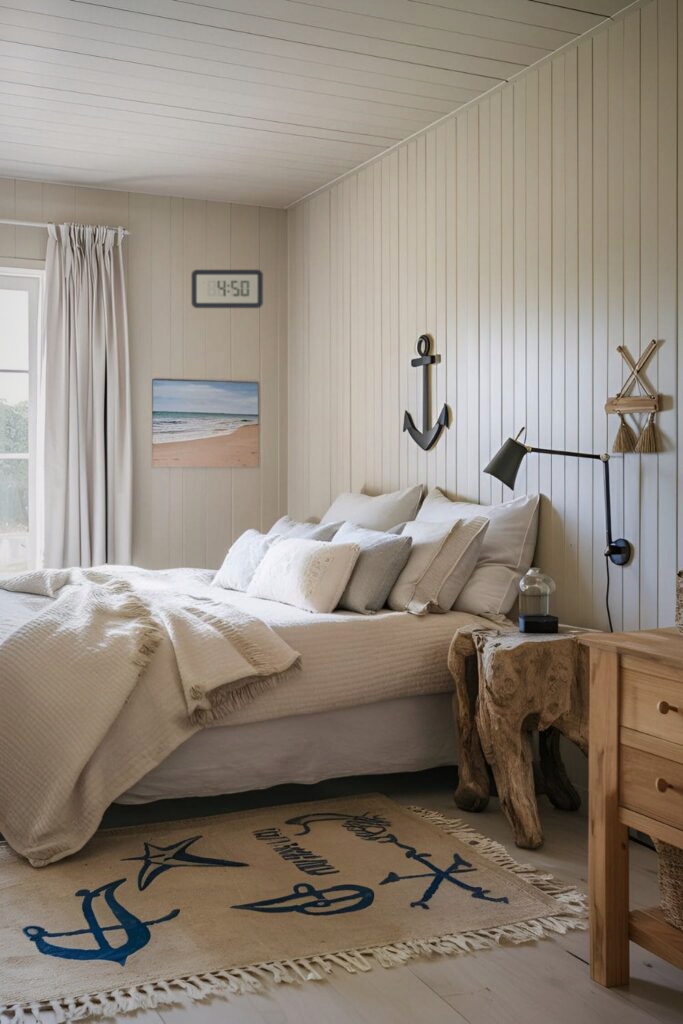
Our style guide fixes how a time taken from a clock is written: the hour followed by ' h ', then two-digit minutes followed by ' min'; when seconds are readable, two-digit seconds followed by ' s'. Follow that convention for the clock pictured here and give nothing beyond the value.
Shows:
4 h 50 min
